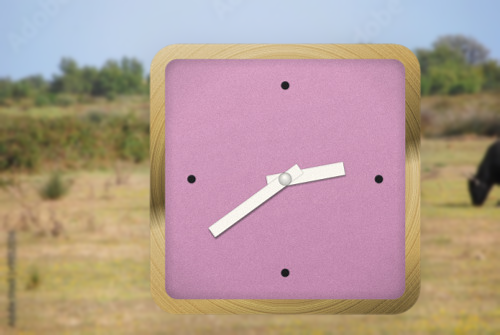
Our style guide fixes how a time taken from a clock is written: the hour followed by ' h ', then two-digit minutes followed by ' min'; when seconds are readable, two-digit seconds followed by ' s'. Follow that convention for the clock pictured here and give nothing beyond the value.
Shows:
2 h 39 min
